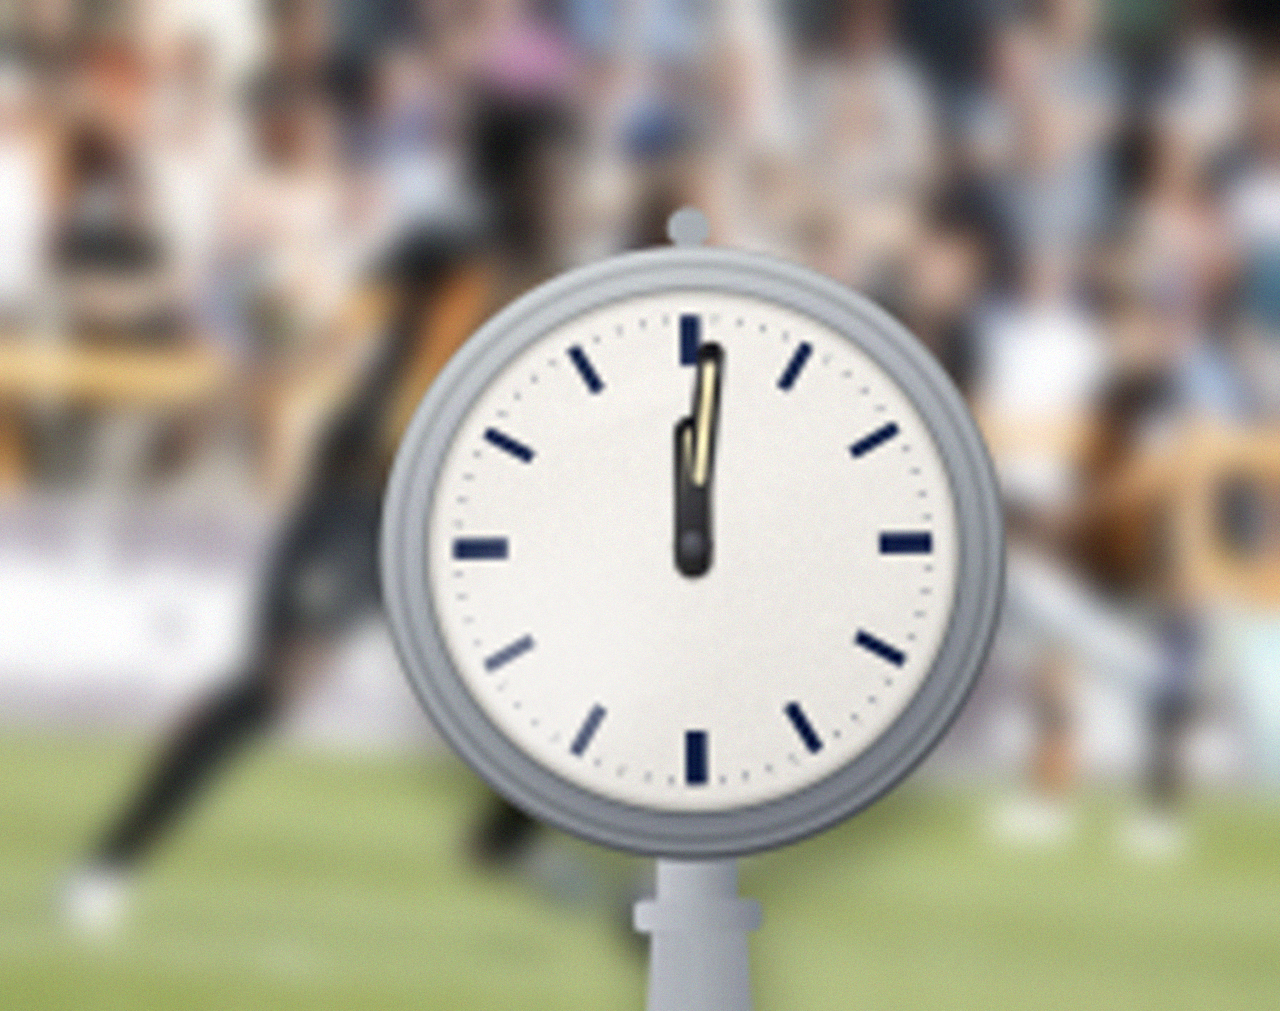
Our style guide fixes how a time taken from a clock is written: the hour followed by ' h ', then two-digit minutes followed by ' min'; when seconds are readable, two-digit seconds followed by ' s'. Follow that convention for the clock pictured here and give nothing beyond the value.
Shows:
12 h 01 min
